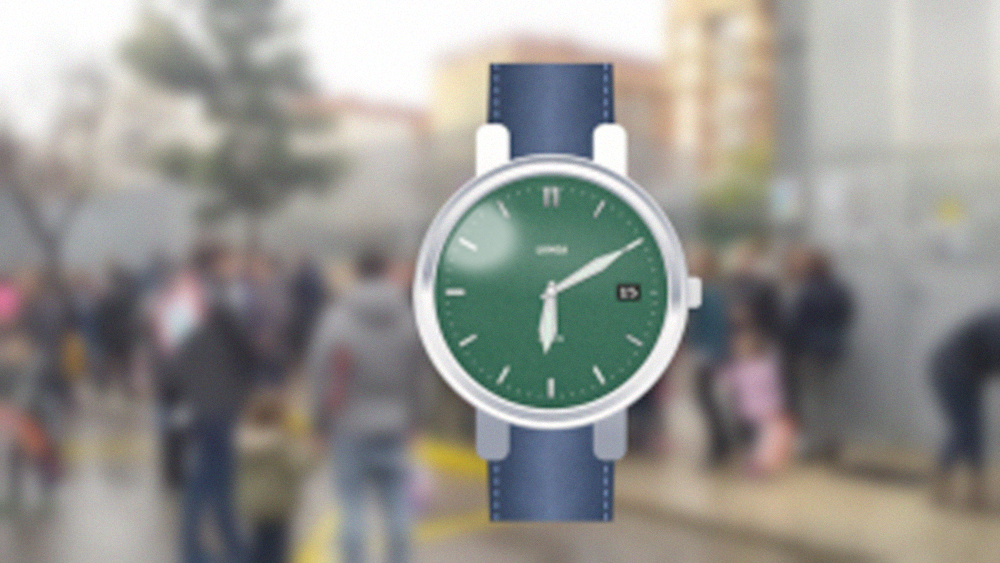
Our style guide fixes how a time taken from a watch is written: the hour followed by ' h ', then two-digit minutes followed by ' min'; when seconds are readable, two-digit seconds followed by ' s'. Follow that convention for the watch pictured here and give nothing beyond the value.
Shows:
6 h 10 min
